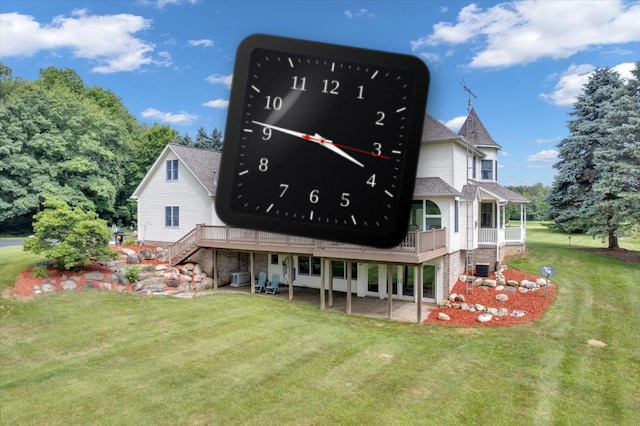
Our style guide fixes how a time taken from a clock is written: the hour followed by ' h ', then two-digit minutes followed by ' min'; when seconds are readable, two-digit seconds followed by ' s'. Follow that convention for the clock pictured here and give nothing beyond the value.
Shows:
3 h 46 min 16 s
